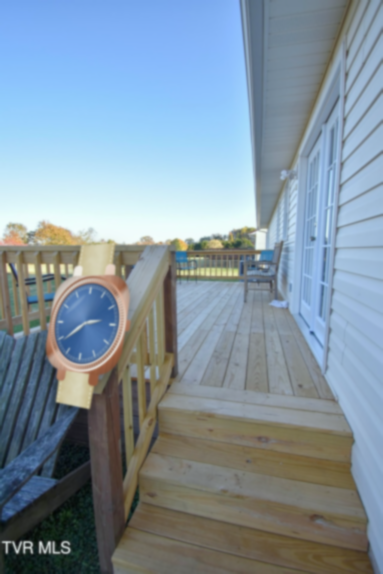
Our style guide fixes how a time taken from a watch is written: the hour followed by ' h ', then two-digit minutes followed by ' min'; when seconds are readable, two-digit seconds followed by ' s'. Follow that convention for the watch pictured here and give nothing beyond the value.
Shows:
2 h 39 min
